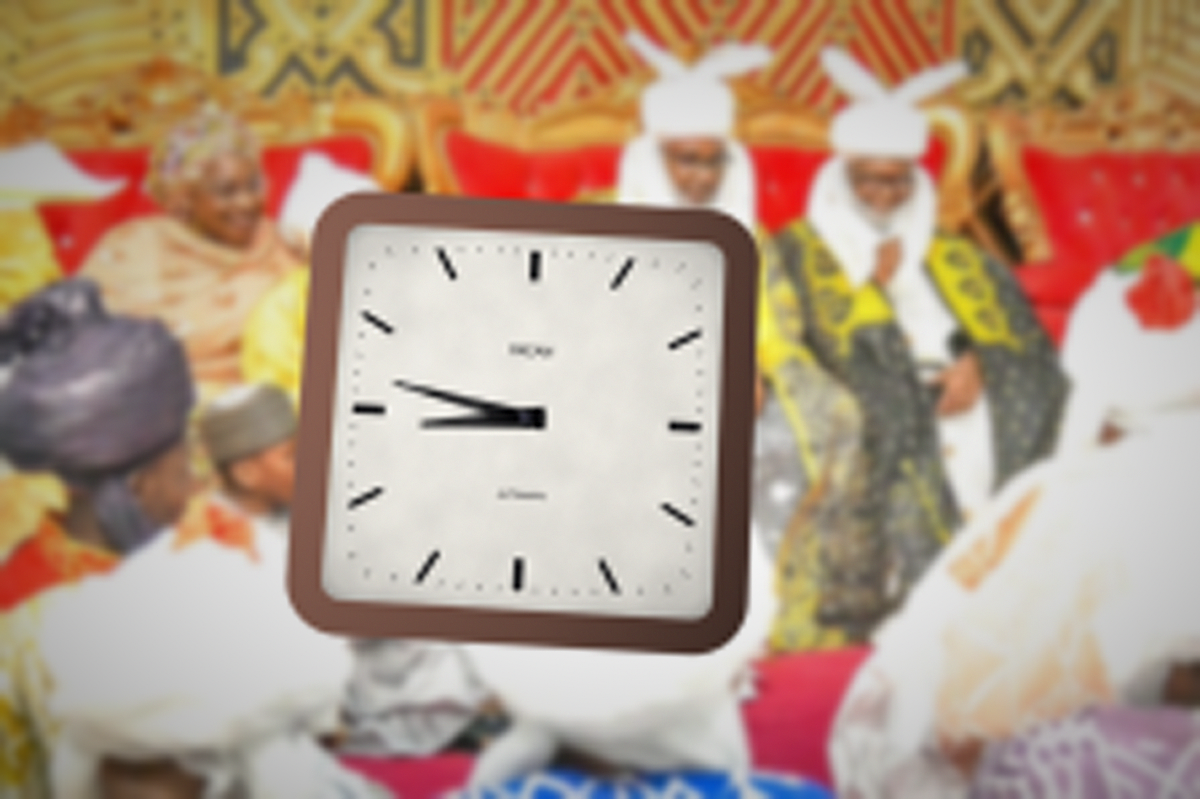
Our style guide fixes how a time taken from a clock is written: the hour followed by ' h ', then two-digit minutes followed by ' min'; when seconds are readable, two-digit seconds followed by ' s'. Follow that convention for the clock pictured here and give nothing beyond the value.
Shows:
8 h 47 min
